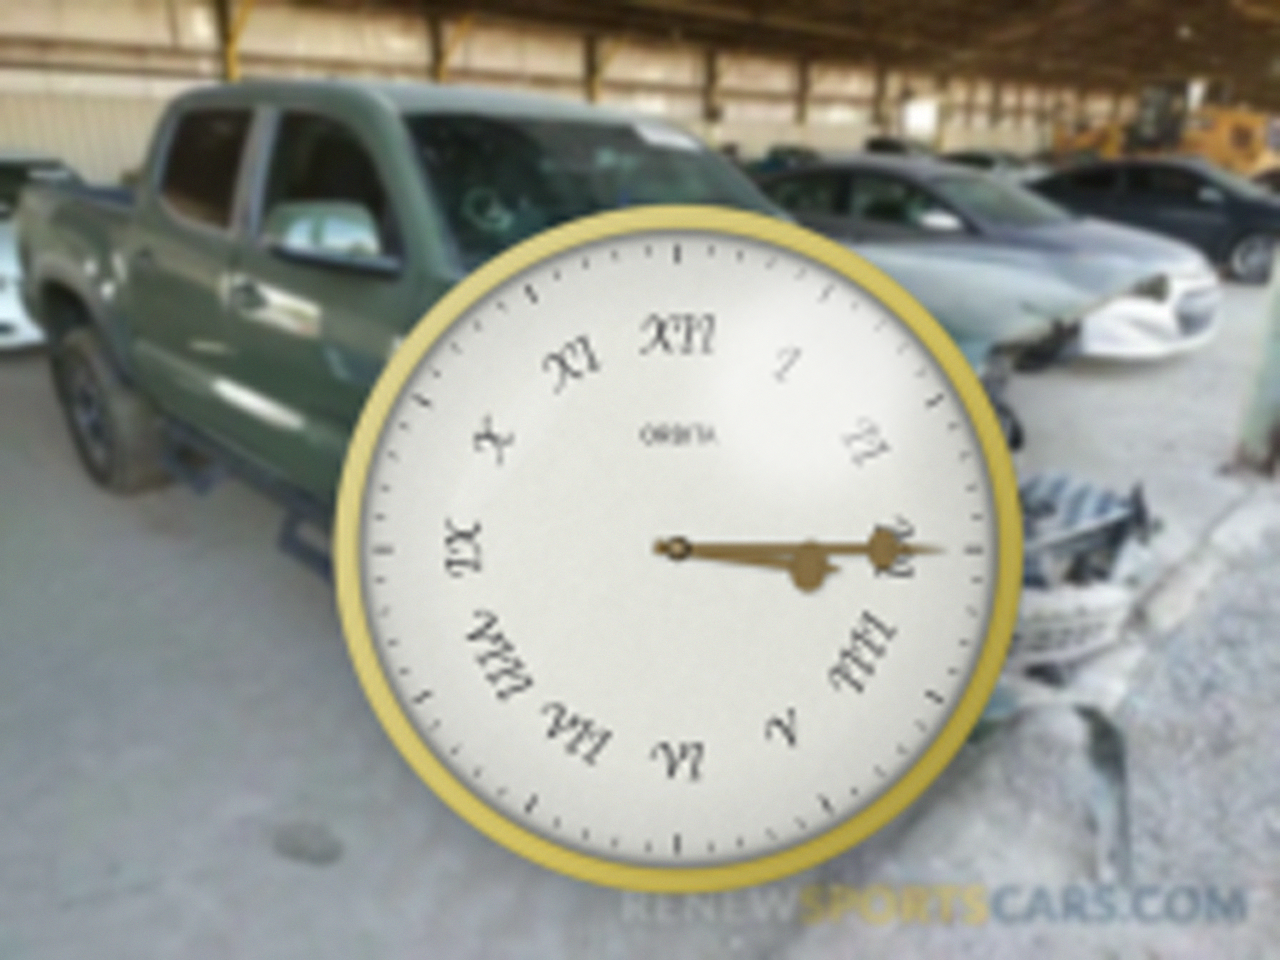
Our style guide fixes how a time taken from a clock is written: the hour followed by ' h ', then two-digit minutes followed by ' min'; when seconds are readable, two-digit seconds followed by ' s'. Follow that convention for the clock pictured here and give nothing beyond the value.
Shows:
3 h 15 min
